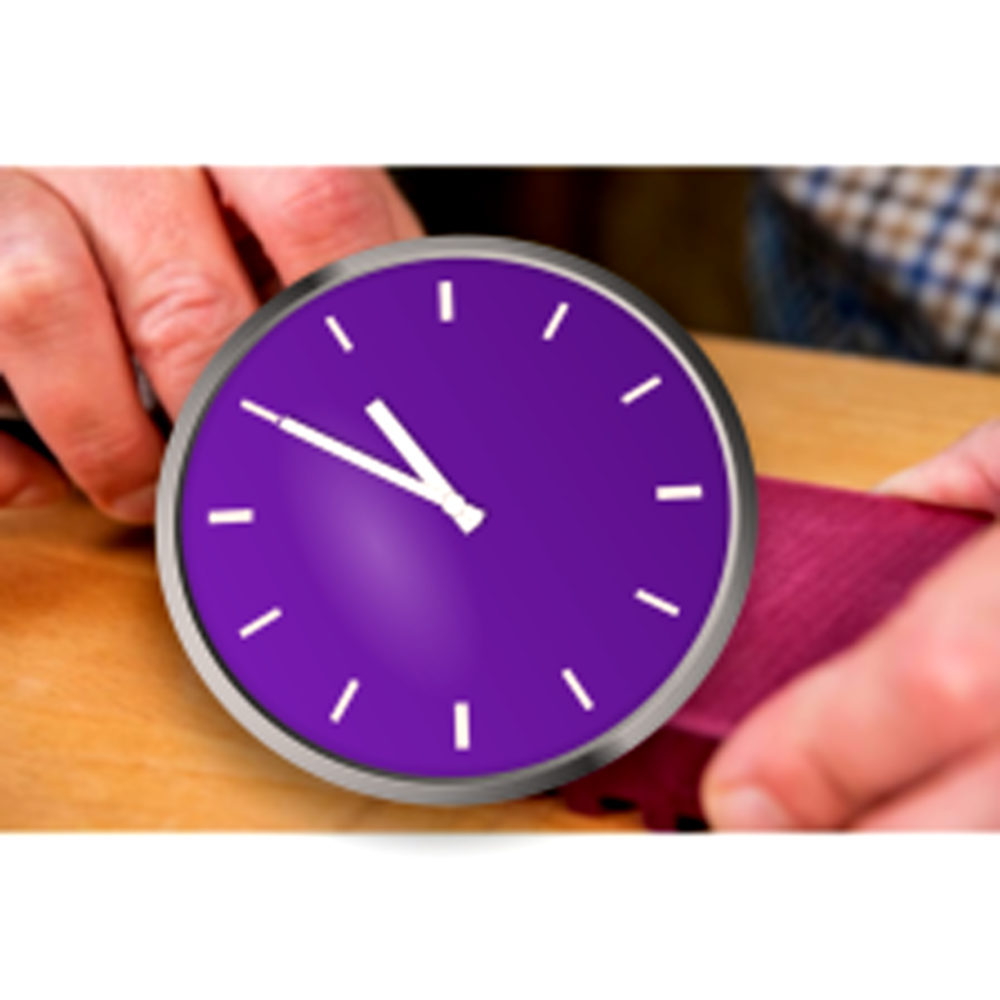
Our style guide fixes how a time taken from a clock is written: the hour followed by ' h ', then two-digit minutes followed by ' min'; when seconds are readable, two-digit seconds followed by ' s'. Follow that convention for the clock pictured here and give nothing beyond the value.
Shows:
10 h 50 min
